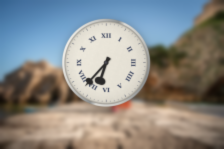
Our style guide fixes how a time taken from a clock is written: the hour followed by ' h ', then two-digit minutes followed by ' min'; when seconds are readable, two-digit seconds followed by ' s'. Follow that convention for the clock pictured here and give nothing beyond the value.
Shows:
6 h 37 min
